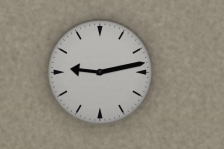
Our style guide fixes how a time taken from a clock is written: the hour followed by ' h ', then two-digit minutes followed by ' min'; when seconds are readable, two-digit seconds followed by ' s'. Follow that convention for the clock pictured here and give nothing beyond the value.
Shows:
9 h 13 min
